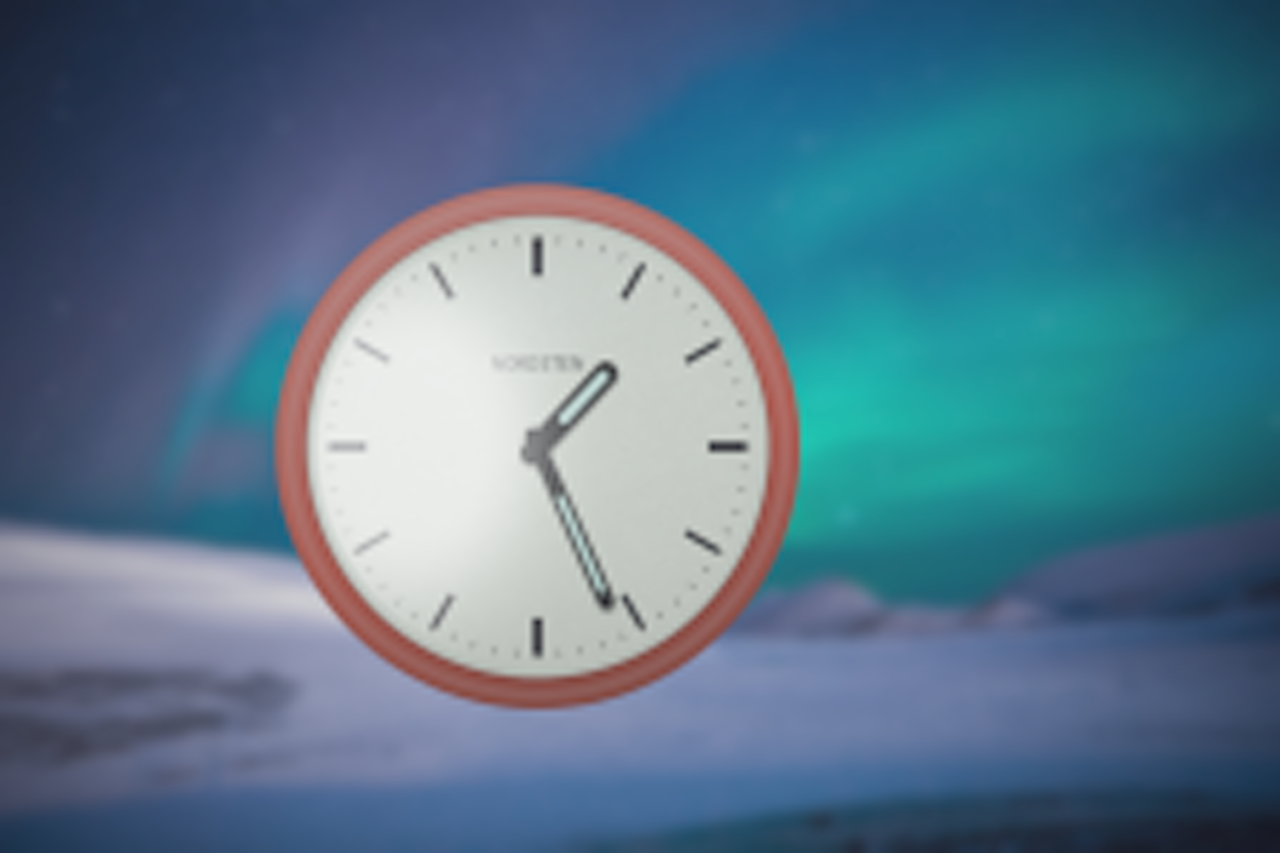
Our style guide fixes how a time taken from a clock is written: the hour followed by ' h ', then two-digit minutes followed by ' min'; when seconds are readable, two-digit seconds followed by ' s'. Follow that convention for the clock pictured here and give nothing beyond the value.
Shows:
1 h 26 min
